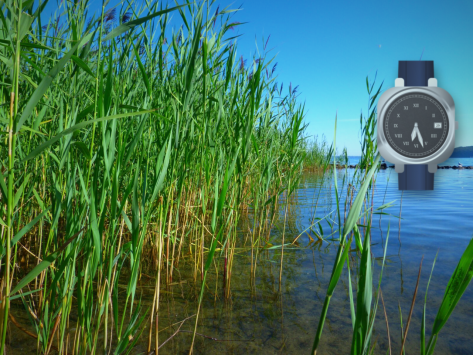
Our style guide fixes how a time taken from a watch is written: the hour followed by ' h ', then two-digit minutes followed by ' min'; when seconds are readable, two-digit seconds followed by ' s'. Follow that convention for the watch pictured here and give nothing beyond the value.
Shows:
6 h 27 min
